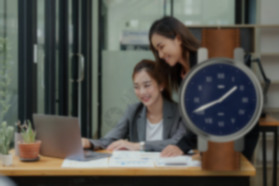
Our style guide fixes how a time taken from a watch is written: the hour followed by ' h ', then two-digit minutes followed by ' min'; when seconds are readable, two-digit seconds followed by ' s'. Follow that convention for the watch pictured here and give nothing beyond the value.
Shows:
1 h 41 min
